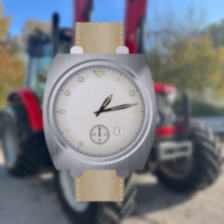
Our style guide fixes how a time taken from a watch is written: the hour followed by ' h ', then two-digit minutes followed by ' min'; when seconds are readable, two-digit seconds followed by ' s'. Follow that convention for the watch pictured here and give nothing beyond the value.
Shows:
1 h 13 min
